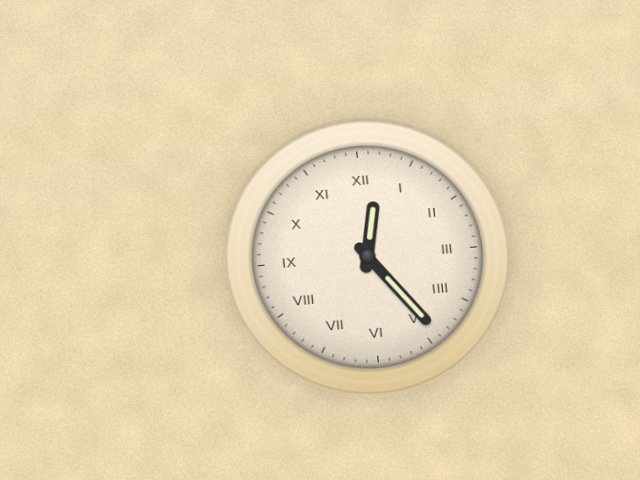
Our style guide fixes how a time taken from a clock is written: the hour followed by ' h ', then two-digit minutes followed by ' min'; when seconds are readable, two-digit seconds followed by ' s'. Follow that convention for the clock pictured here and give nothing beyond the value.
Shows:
12 h 24 min
